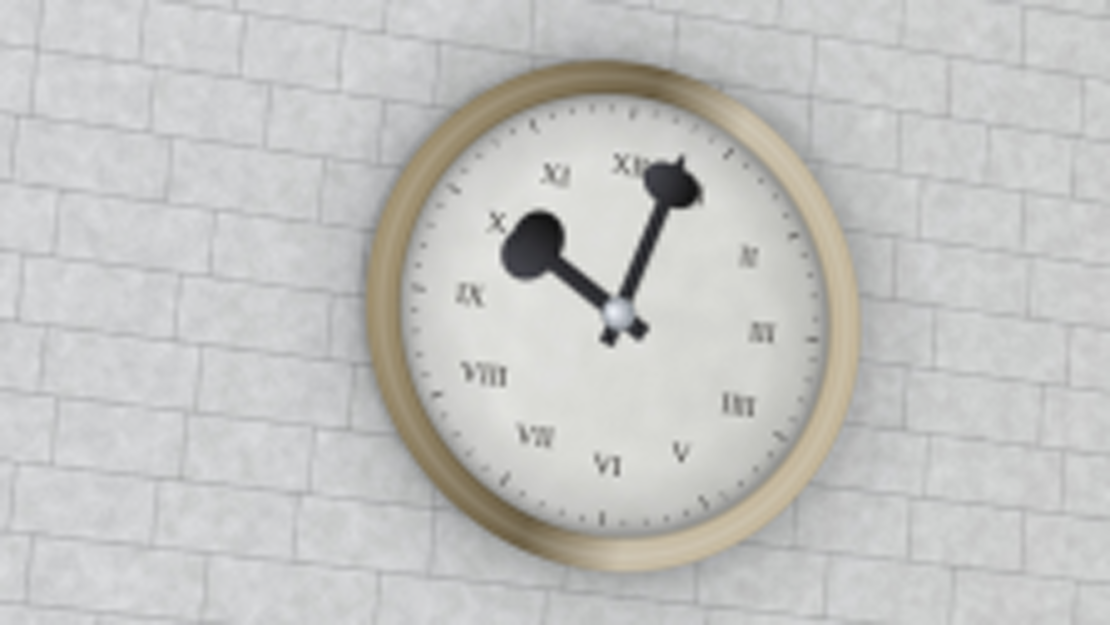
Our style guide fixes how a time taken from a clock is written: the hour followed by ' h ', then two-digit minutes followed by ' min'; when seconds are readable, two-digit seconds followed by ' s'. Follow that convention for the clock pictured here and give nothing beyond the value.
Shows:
10 h 03 min
